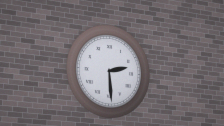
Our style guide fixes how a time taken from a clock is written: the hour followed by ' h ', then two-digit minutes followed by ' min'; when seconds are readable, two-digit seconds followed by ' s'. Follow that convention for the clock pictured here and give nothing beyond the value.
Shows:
2 h 29 min
